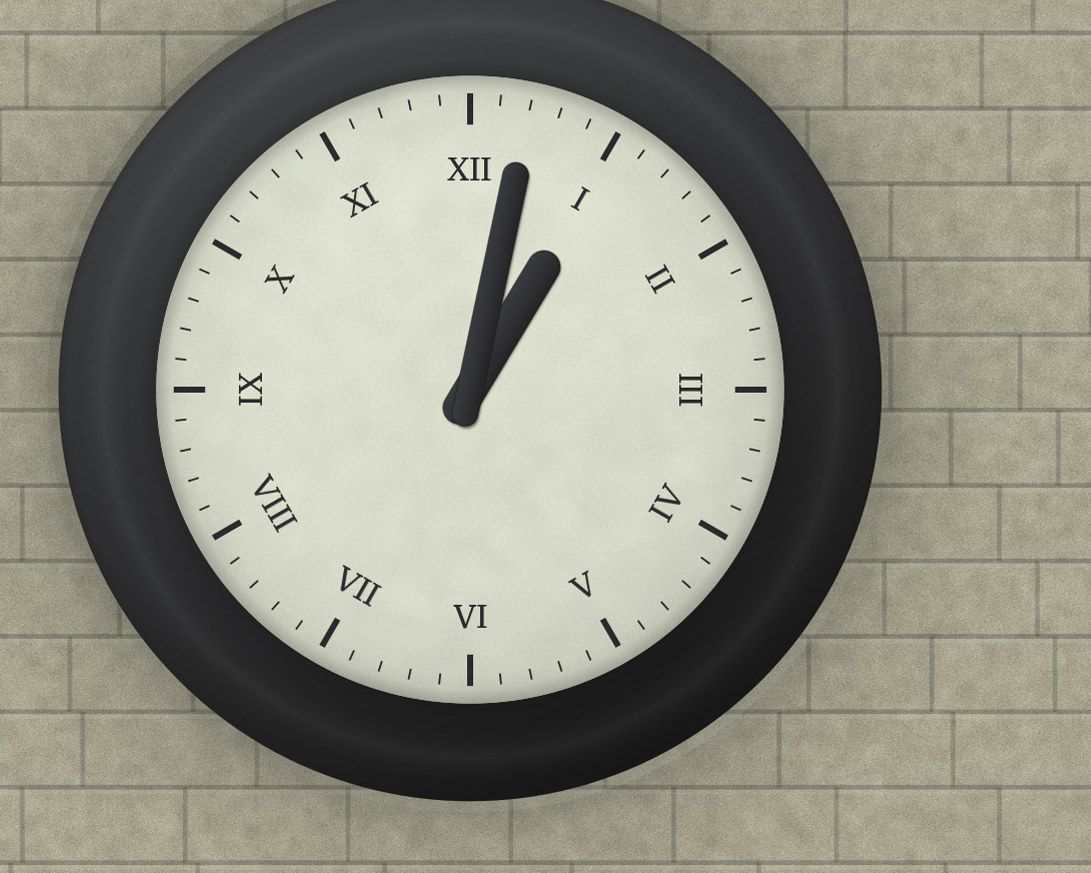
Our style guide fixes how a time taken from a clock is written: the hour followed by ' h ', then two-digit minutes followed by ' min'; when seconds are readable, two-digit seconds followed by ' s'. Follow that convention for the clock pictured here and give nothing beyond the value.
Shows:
1 h 02 min
